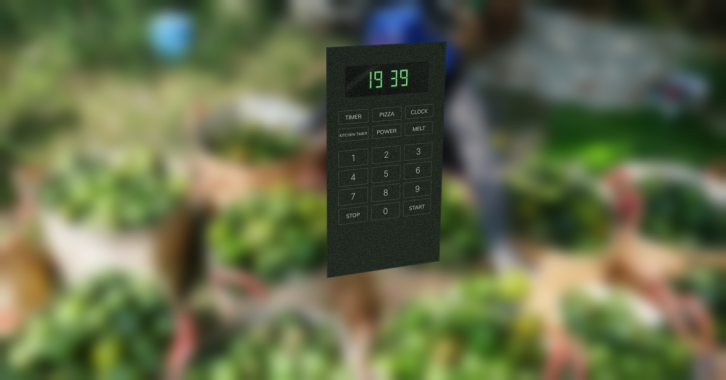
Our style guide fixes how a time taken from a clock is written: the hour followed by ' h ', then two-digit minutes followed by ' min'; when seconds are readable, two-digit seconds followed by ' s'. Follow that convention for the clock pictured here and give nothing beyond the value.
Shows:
19 h 39 min
